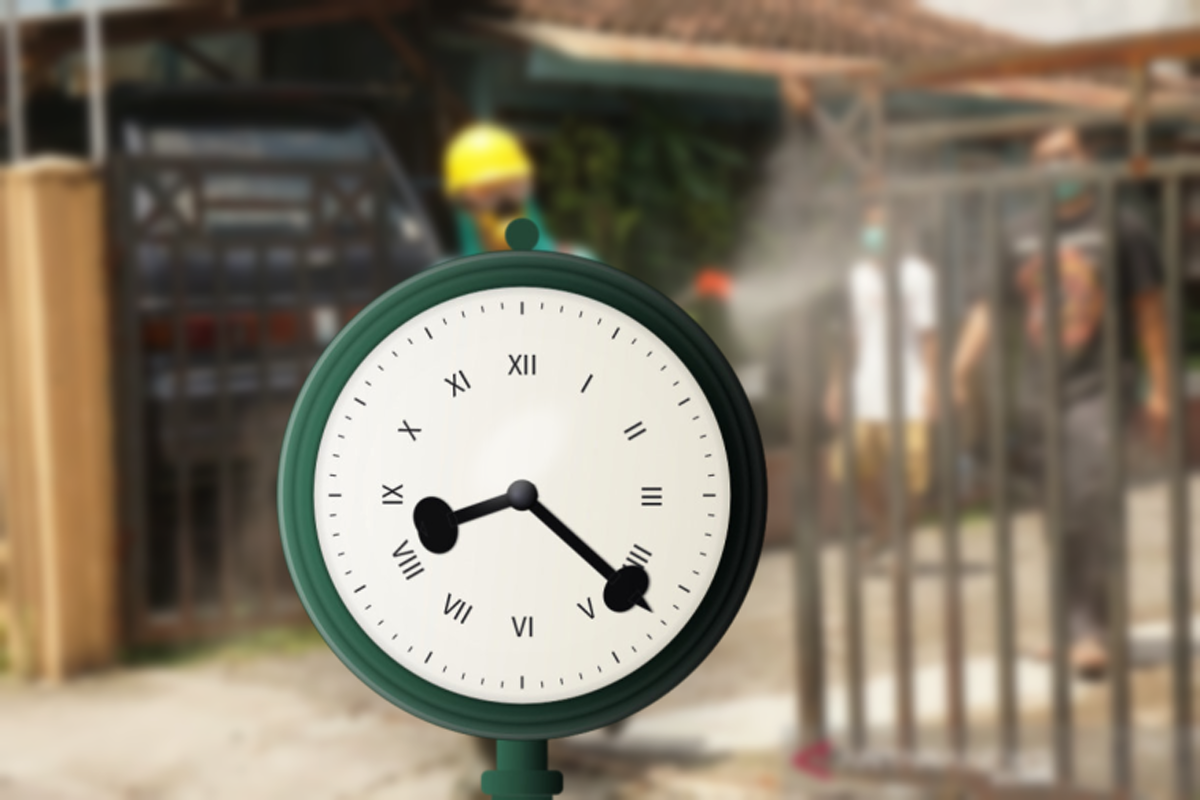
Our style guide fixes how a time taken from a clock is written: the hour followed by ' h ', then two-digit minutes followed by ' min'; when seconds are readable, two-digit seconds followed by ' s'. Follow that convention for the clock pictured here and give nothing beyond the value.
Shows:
8 h 22 min
